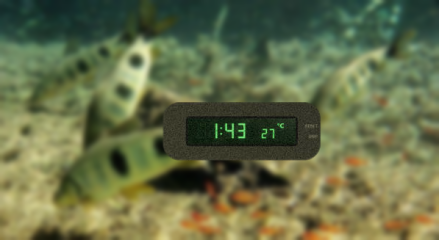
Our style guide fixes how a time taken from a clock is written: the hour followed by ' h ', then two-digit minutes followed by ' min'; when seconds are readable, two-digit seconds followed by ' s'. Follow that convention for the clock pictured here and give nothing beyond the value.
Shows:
1 h 43 min
